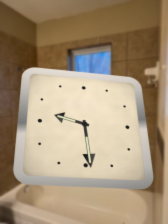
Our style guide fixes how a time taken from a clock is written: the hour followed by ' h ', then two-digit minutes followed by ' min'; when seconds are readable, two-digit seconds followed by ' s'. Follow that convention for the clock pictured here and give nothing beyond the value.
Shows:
9 h 29 min
